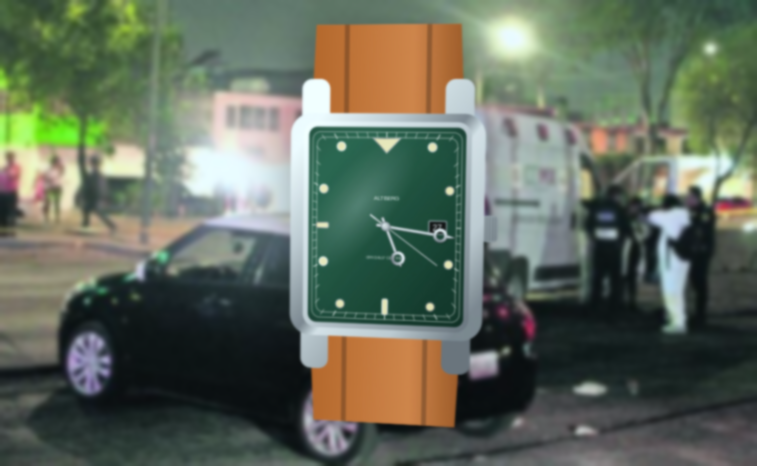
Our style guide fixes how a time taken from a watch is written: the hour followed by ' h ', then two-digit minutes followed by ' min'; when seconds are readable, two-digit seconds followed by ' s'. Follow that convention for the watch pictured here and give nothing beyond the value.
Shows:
5 h 16 min 21 s
